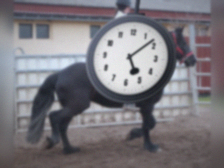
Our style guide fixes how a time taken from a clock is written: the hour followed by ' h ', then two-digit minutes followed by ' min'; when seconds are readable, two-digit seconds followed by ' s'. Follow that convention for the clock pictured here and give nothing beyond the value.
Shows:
5 h 08 min
